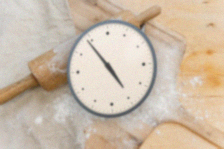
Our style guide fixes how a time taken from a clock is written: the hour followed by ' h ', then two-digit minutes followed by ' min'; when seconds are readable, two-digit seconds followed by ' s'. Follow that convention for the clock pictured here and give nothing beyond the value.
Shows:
4 h 54 min
